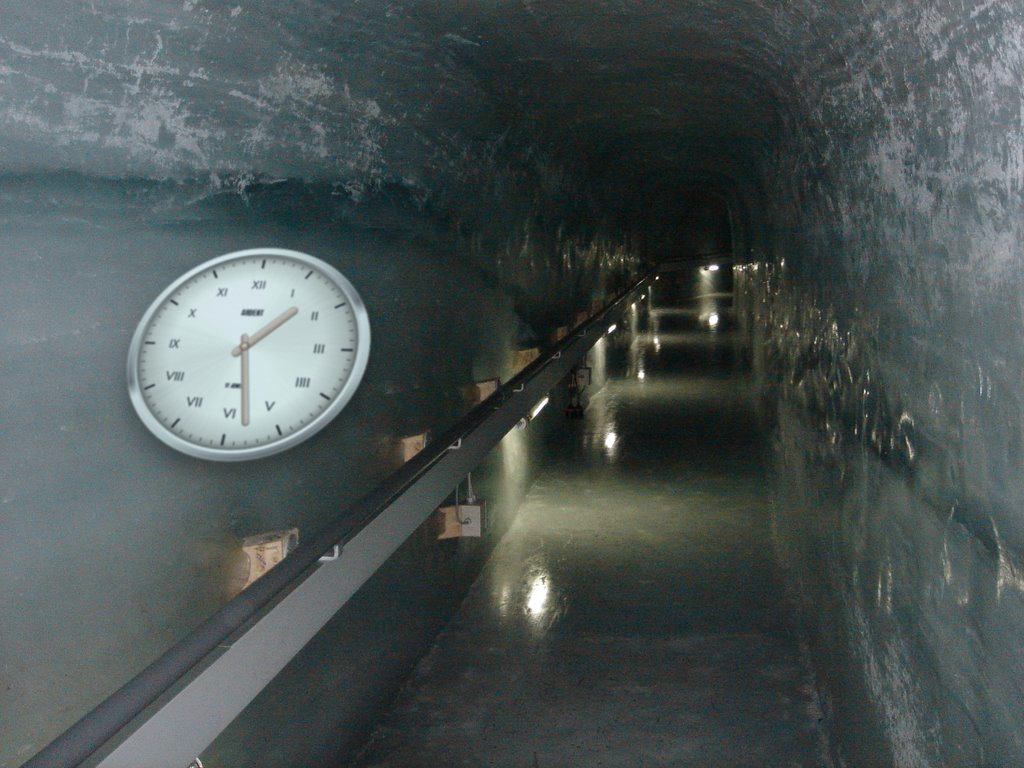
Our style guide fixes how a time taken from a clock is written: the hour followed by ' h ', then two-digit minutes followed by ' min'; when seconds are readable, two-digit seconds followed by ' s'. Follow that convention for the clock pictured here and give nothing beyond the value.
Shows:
1 h 28 min
